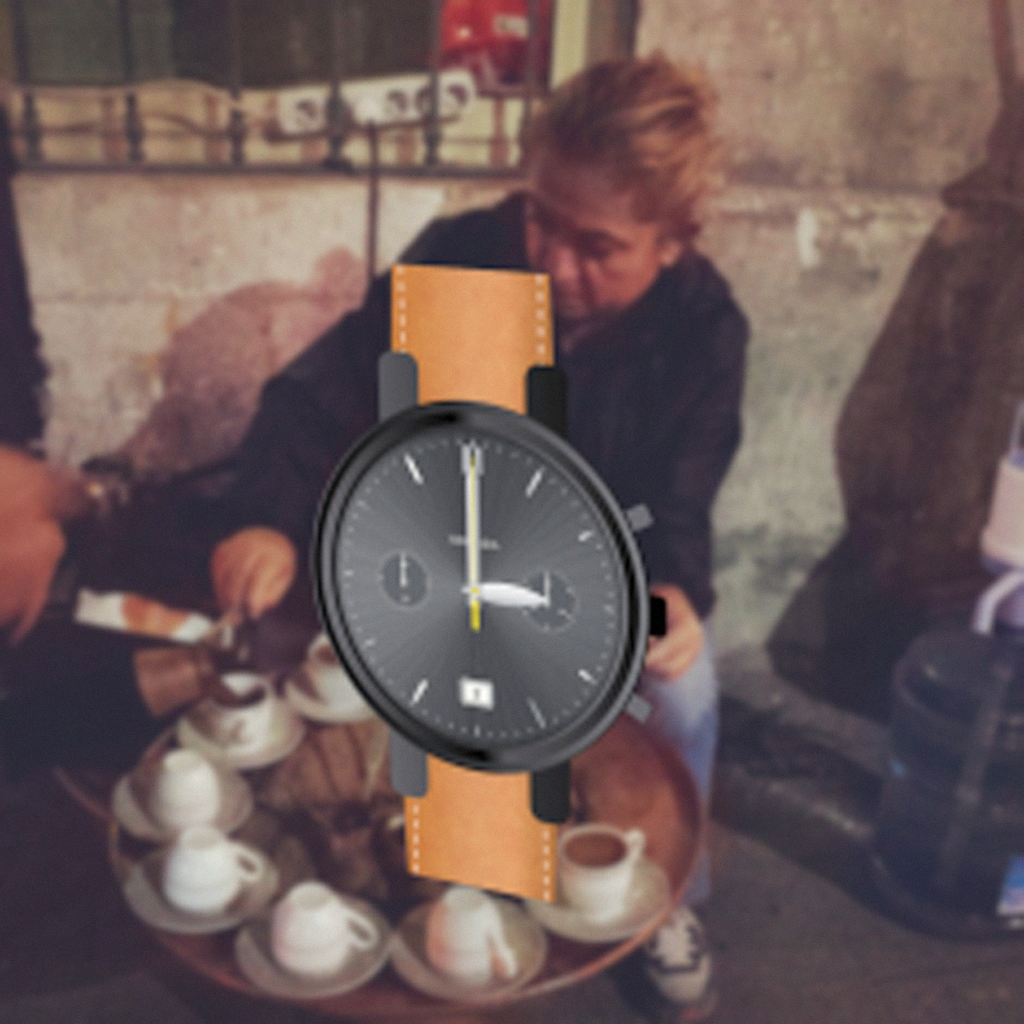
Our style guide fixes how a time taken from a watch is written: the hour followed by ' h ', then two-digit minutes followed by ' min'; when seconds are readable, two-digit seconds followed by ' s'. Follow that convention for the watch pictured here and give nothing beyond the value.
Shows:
3 h 00 min
